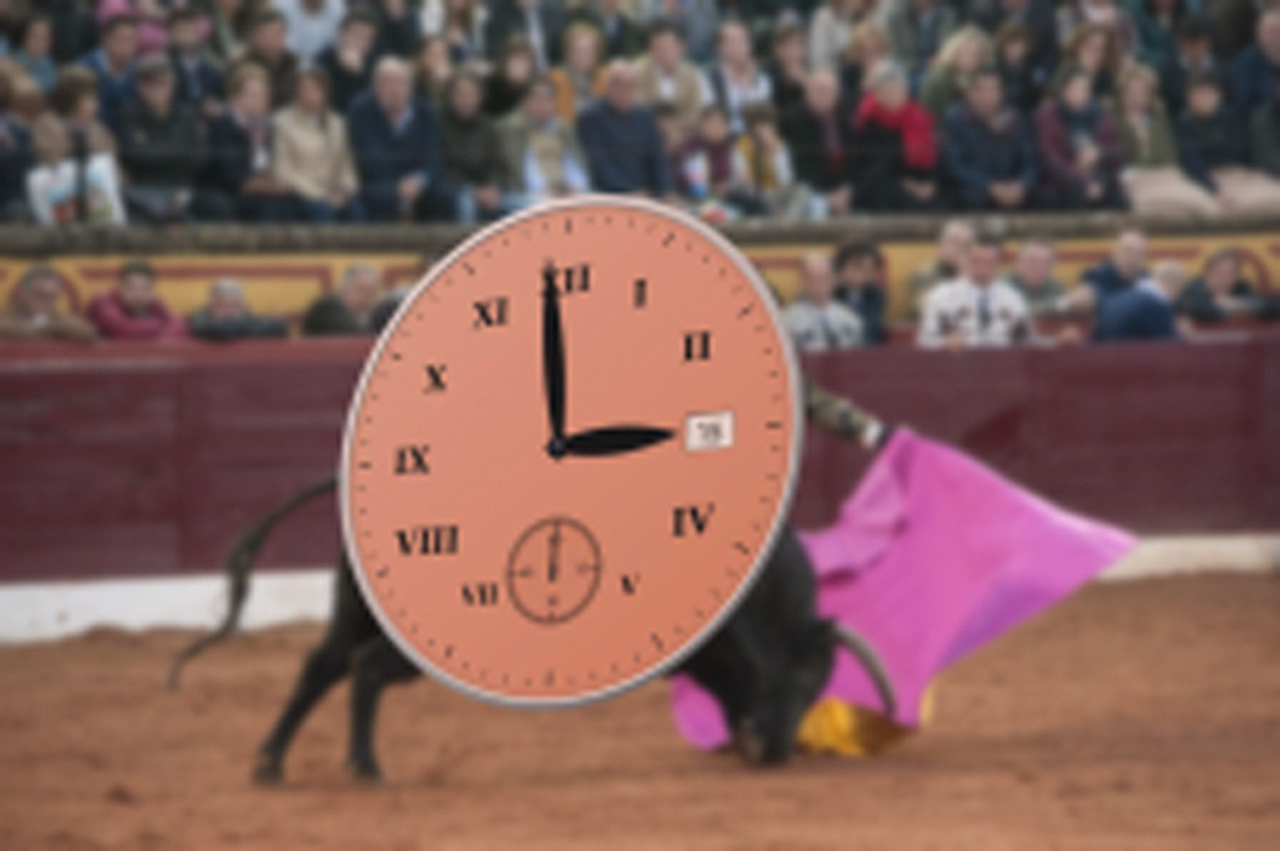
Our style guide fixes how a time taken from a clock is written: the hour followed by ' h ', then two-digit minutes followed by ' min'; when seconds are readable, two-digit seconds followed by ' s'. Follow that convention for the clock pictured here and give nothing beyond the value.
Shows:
2 h 59 min
